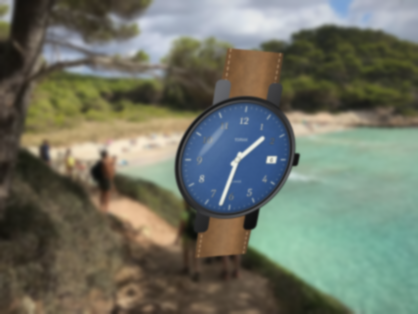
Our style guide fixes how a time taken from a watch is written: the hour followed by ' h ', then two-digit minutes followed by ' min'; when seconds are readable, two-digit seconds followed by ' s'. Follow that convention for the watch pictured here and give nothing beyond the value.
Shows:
1 h 32 min
